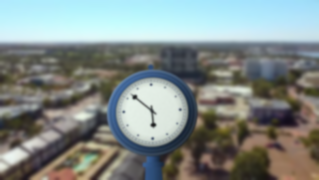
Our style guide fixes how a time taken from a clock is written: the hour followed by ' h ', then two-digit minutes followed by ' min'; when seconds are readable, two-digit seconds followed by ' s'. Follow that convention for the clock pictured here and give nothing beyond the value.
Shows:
5 h 52 min
